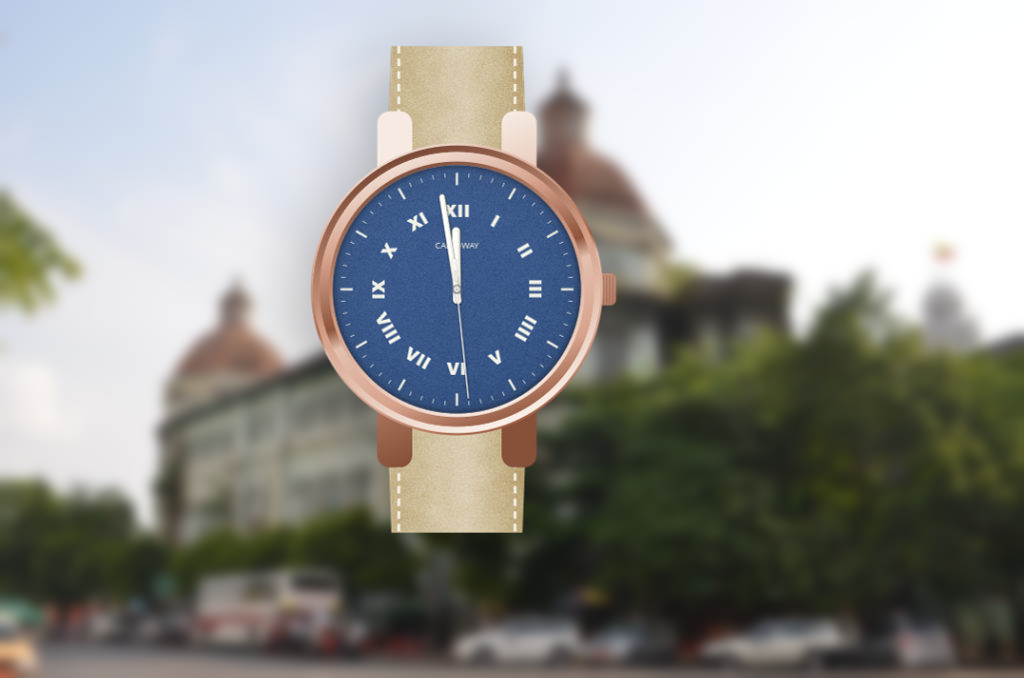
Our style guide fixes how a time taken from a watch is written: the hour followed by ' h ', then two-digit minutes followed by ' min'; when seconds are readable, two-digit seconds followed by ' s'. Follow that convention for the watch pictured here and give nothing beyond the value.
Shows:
11 h 58 min 29 s
